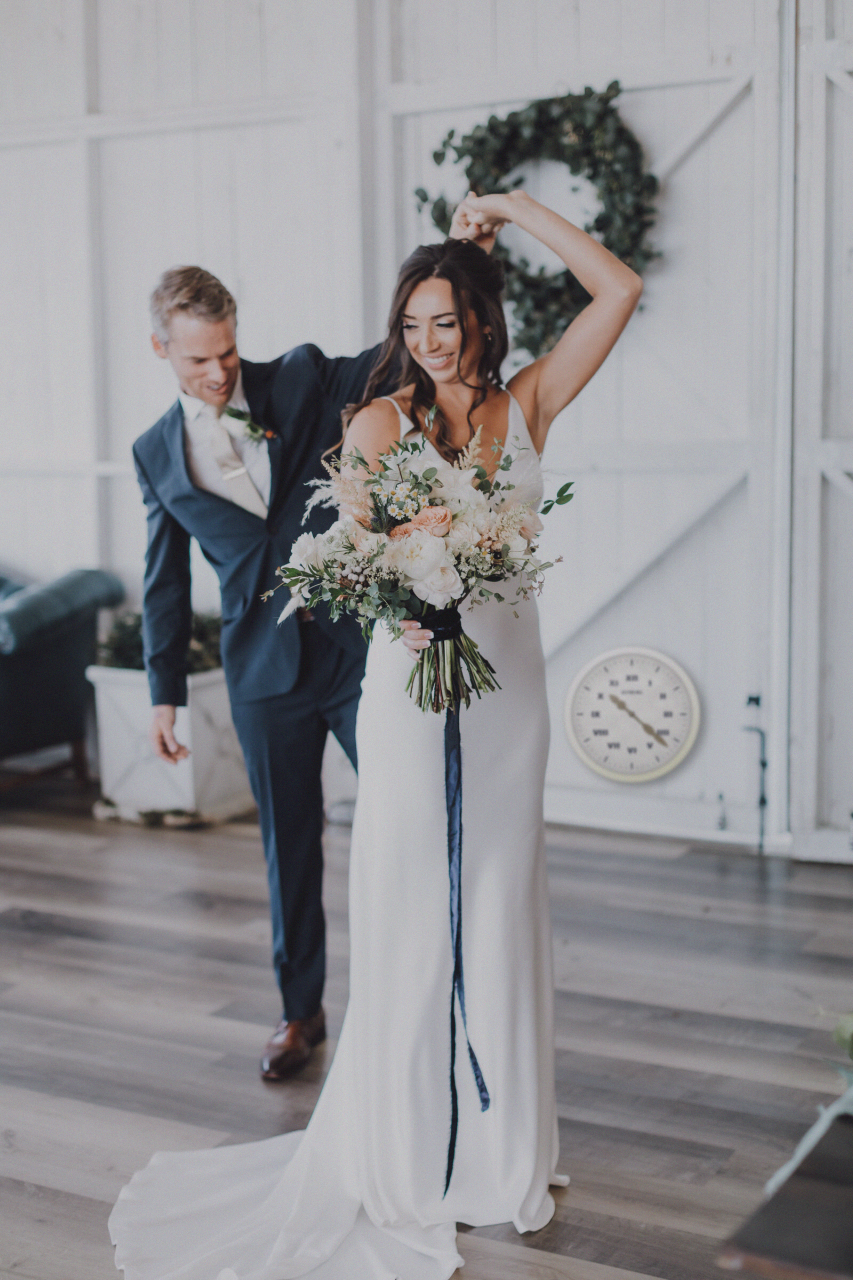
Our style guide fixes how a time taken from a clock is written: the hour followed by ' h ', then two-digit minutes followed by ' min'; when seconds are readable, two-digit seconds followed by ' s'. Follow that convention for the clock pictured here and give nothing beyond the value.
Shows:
10 h 22 min
